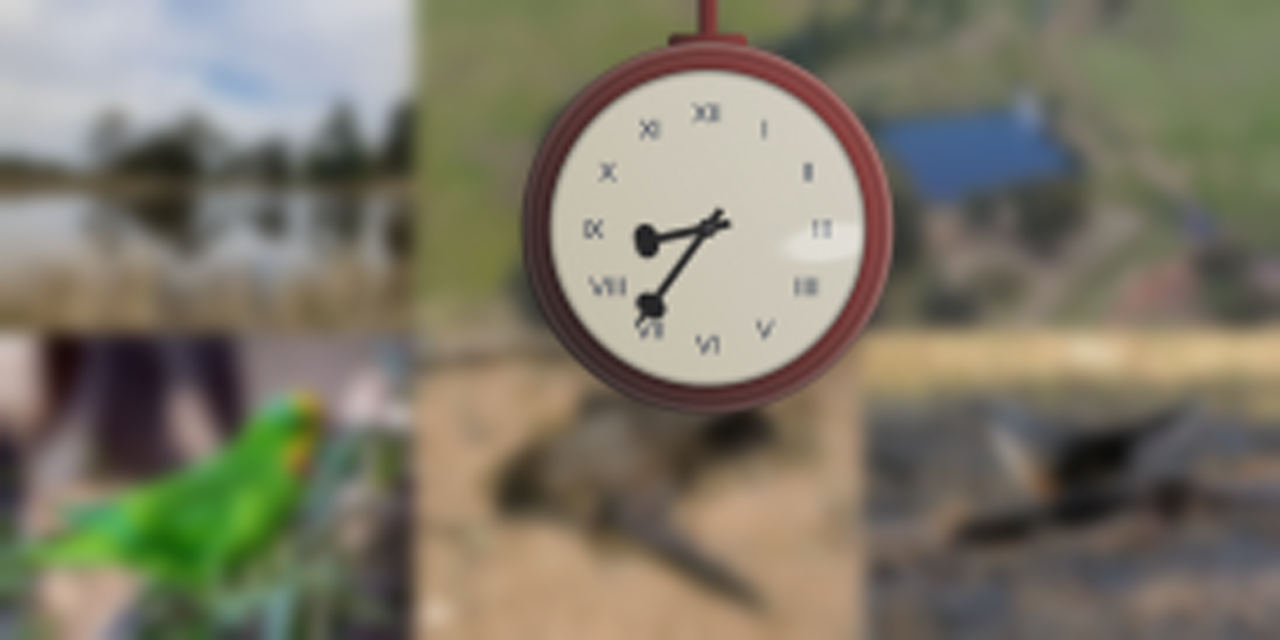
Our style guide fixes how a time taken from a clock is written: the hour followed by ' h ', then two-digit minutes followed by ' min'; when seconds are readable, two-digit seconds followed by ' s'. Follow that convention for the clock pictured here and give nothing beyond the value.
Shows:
8 h 36 min
